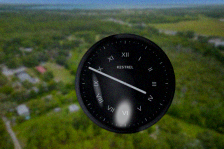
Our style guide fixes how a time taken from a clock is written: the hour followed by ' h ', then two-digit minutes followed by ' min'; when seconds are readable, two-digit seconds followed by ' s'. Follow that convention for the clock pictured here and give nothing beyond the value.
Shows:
3 h 49 min
